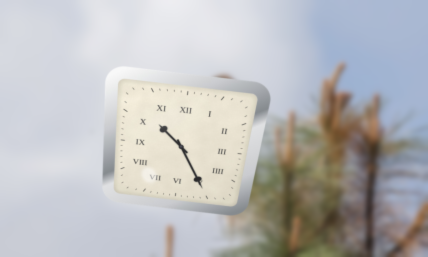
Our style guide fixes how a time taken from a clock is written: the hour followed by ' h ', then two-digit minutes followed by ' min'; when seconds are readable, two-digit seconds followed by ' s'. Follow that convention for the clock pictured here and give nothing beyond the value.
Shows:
10 h 25 min
